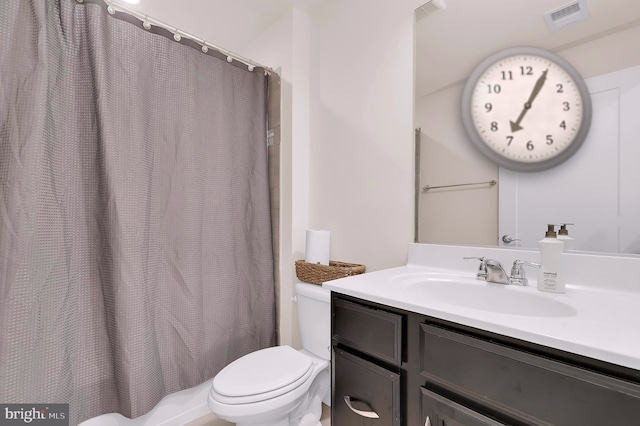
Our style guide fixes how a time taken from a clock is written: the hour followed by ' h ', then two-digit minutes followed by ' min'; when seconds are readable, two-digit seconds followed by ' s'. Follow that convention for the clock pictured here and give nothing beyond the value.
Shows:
7 h 05 min
